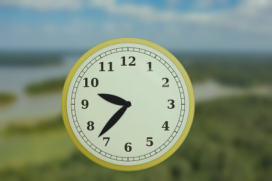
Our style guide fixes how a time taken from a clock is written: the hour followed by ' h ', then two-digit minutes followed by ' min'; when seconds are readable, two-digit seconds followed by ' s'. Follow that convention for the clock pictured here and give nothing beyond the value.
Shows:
9 h 37 min
